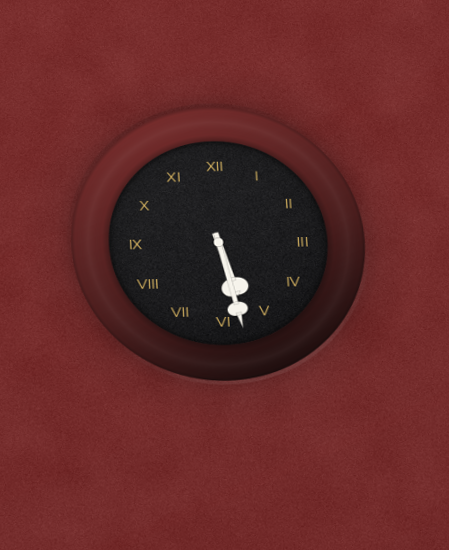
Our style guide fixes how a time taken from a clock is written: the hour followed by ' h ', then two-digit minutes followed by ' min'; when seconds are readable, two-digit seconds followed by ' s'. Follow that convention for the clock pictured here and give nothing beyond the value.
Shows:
5 h 28 min
